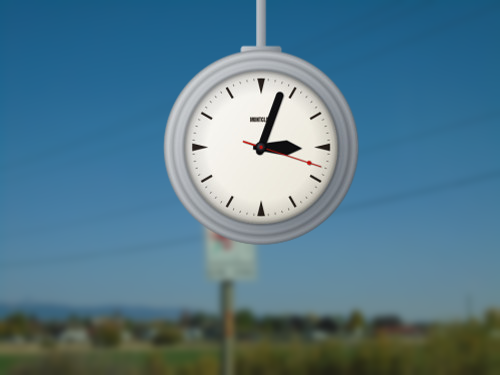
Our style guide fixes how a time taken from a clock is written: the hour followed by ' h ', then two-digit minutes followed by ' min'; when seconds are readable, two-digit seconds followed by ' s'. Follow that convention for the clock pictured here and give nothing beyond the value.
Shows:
3 h 03 min 18 s
